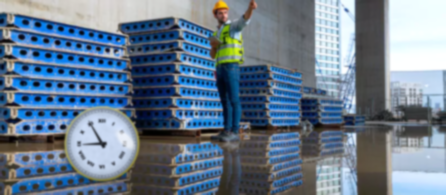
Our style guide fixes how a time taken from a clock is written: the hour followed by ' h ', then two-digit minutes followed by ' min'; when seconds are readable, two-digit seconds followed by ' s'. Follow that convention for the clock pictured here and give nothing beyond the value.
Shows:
8 h 55 min
